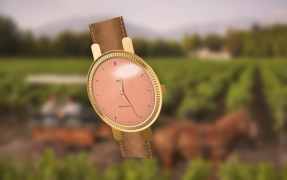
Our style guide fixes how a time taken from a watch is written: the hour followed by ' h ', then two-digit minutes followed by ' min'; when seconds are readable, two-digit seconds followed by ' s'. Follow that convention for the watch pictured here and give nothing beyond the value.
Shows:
12 h 26 min
